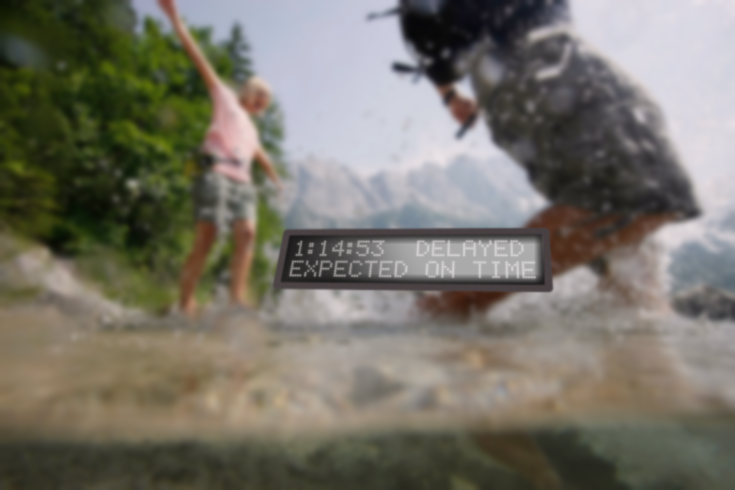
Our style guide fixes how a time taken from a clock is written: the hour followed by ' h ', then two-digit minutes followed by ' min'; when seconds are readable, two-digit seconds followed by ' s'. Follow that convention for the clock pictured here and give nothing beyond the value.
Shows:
1 h 14 min 53 s
